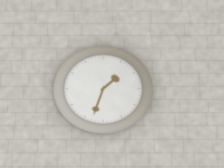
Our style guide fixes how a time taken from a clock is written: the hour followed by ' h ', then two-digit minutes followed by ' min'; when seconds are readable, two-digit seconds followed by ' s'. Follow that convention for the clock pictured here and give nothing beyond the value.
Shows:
1 h 33 min
